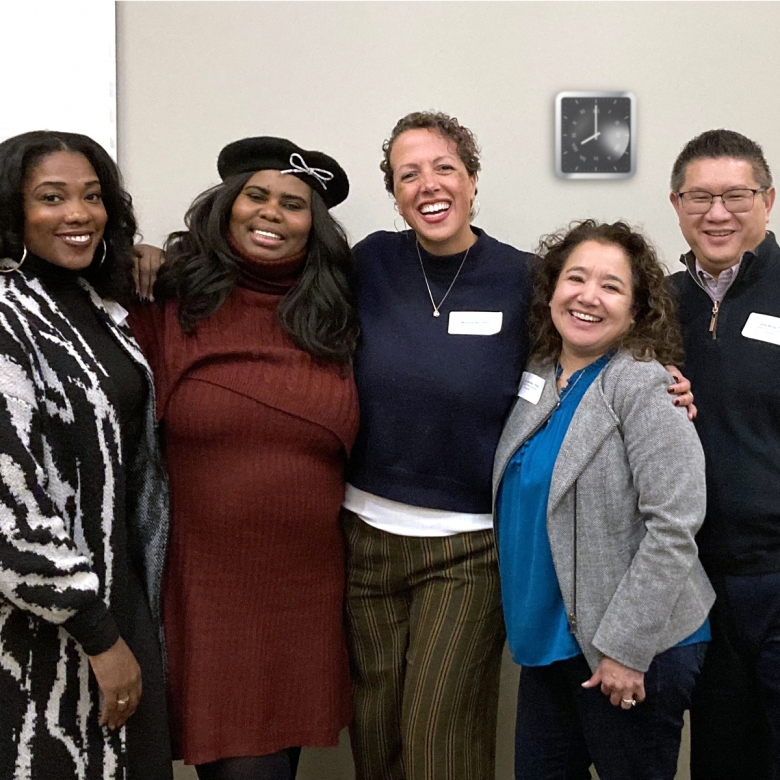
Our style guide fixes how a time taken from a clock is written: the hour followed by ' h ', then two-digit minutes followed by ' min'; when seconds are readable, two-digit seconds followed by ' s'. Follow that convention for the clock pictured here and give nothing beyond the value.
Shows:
8 h 00 min
